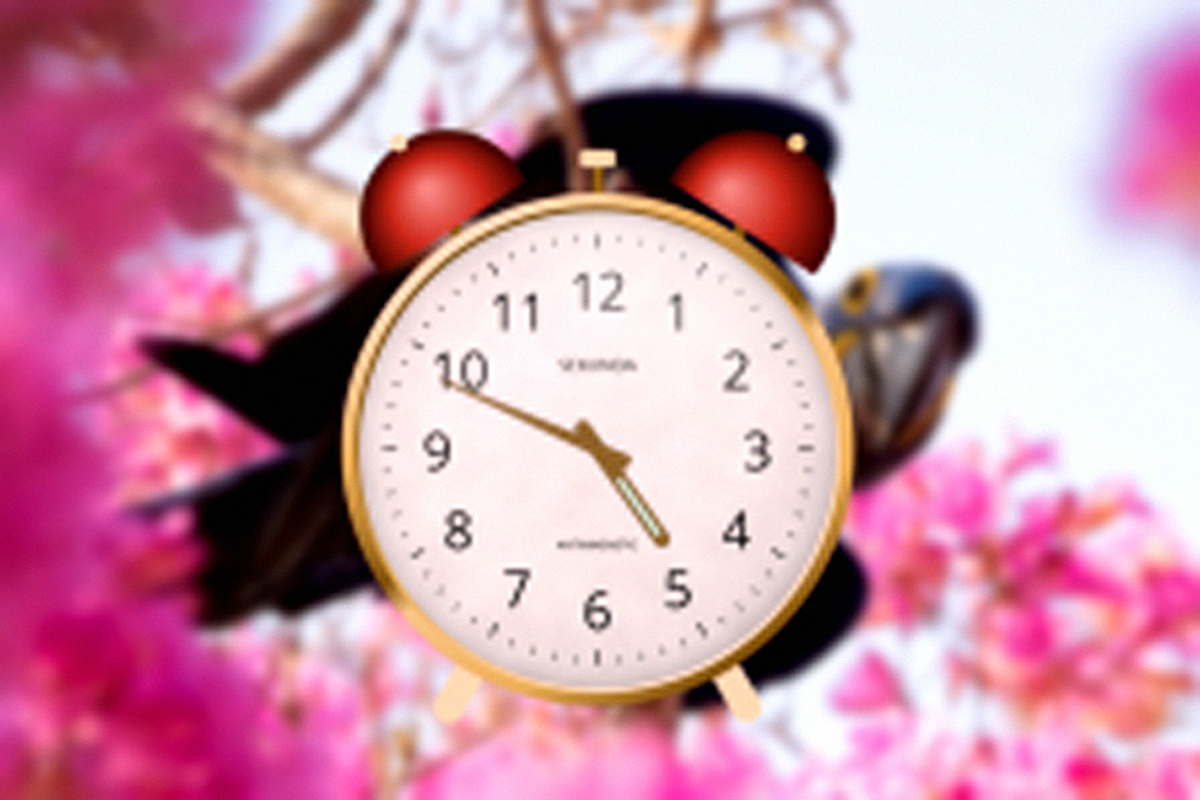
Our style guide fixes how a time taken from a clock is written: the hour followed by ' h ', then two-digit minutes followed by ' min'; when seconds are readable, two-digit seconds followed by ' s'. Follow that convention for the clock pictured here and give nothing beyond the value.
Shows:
4 h 49 min
